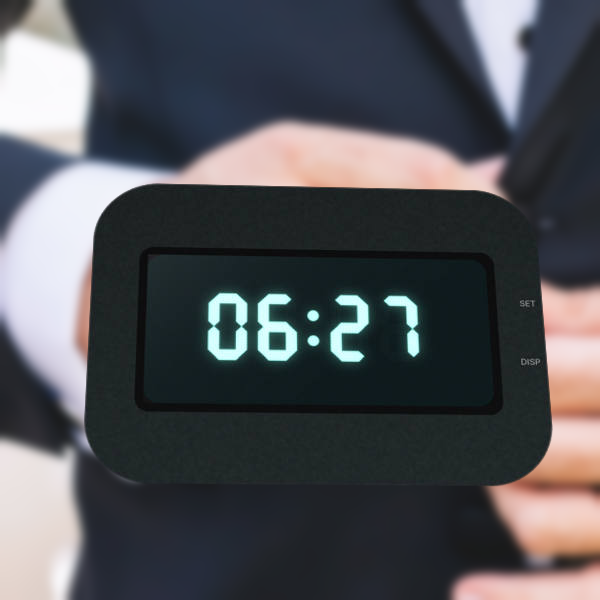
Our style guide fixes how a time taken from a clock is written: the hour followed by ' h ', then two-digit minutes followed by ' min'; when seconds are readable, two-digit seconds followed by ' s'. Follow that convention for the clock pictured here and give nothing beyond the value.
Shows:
6 h 27 min
